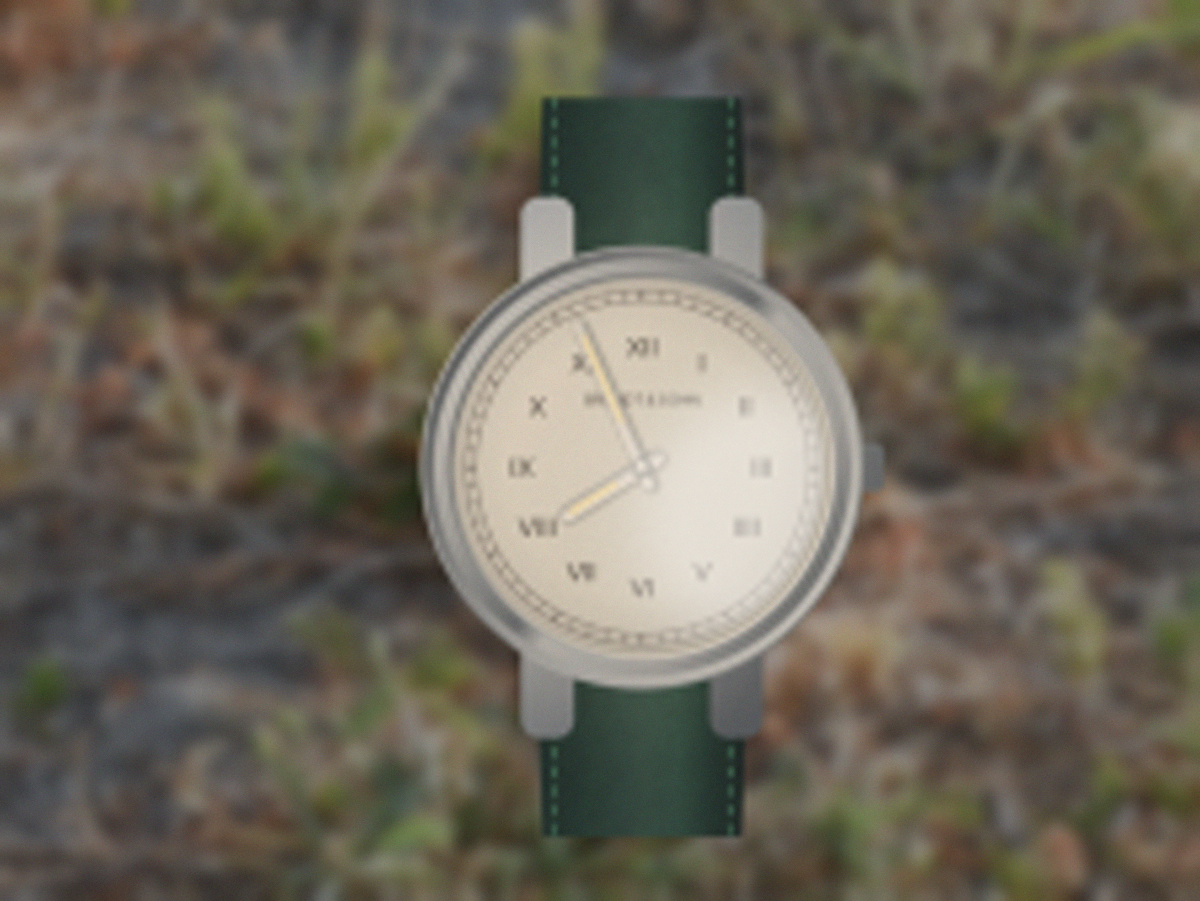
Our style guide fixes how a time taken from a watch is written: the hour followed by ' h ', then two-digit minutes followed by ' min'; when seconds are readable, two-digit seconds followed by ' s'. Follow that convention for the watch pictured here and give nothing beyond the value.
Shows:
7 h 56 min
